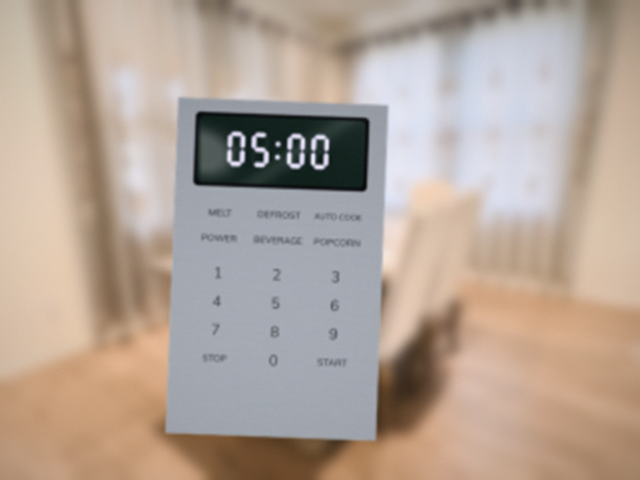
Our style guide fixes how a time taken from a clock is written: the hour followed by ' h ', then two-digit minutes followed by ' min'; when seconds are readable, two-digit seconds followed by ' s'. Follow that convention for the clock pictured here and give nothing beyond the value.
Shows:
5 h 00 min
